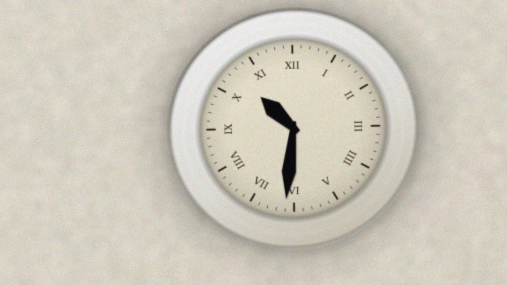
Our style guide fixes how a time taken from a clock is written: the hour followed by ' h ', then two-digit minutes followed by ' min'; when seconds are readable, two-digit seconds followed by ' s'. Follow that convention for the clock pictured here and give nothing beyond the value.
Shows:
10 h 31 min
